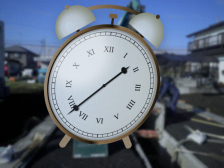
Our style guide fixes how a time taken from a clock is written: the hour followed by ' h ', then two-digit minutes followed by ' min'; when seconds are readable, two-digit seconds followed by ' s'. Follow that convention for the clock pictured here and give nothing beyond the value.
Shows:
1 h 38 min
